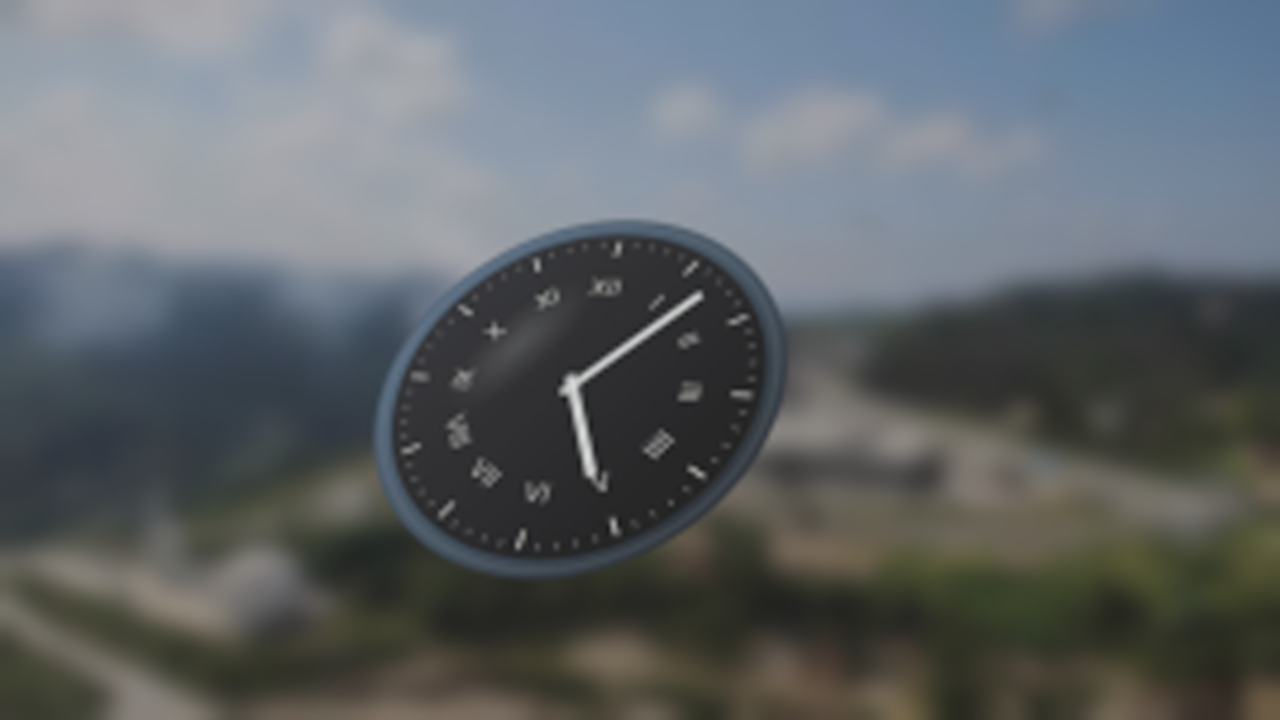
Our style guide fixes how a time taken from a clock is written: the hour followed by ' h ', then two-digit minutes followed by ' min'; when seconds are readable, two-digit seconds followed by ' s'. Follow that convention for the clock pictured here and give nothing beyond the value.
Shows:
5 h 07 min
